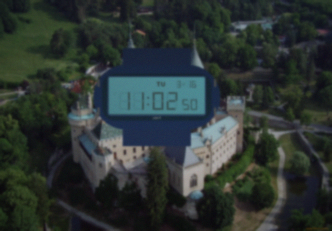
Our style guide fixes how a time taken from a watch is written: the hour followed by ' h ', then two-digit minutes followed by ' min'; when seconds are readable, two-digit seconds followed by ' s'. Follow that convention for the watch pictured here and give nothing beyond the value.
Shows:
11 h 02 min 50 s
